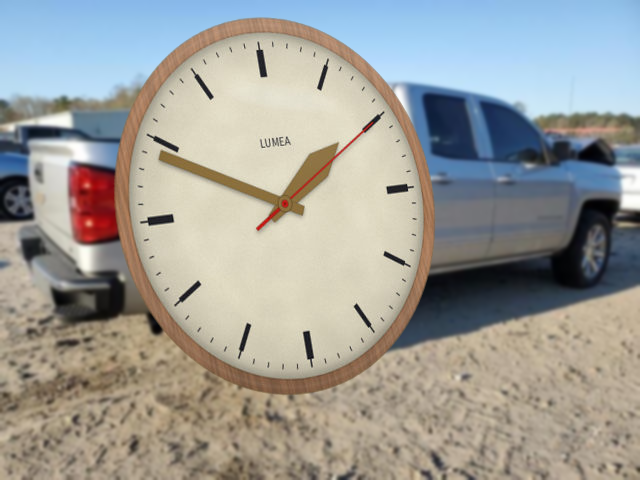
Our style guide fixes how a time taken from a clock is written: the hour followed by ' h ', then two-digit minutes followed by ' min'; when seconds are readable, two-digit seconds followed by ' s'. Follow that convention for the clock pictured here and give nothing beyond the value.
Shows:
1 h 49 min 10 s
